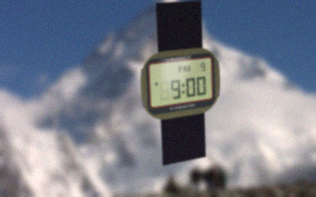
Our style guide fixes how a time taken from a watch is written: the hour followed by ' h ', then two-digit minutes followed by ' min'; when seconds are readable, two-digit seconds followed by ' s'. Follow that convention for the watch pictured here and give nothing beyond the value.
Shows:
9 h 00 min
